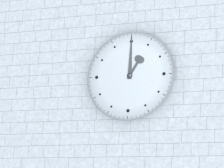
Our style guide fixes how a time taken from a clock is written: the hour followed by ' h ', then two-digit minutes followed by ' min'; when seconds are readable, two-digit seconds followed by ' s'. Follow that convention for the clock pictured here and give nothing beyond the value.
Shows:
1 h 00 min
